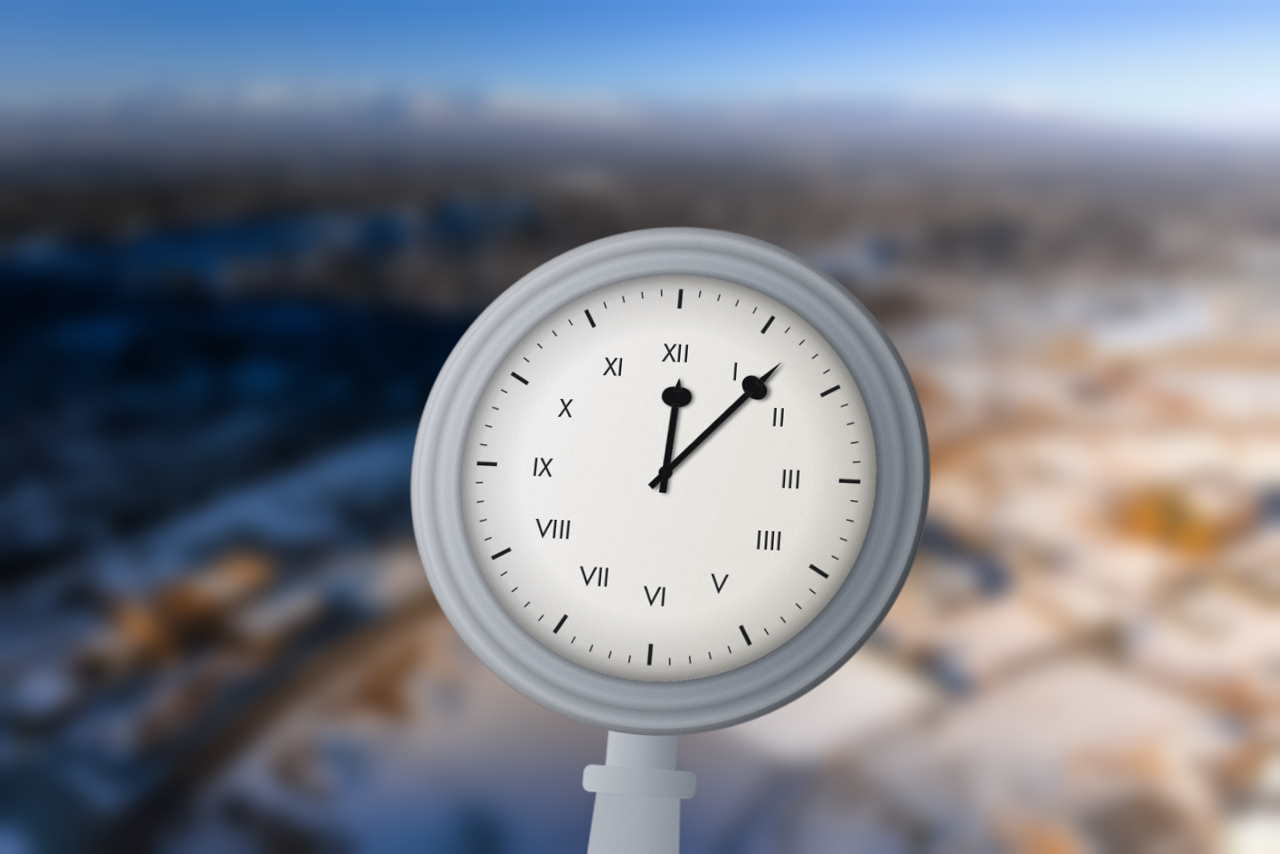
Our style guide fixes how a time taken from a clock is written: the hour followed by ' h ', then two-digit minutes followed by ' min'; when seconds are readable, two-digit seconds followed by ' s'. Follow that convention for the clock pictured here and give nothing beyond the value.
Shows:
12 h 07 min
